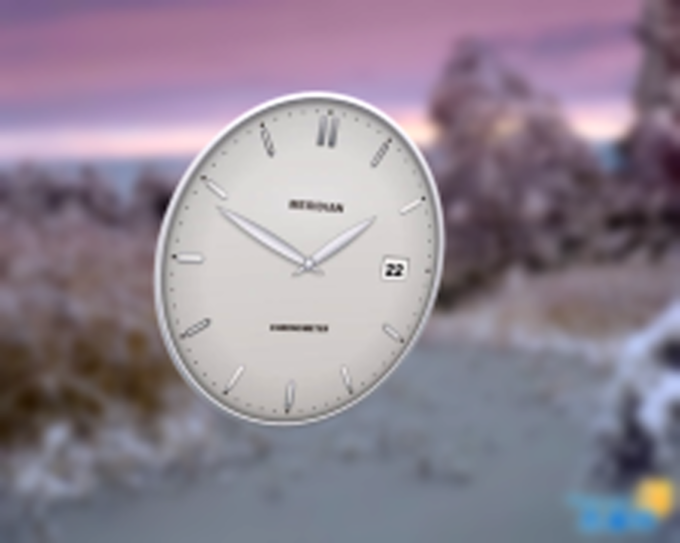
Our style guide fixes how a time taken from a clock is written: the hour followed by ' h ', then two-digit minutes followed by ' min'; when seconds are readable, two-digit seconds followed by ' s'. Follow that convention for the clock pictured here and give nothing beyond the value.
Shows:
1 h 49 min
